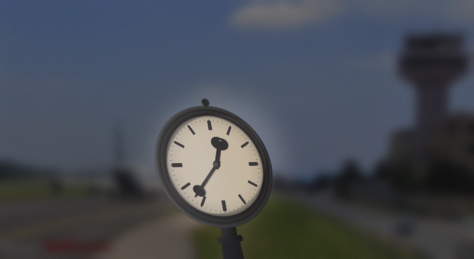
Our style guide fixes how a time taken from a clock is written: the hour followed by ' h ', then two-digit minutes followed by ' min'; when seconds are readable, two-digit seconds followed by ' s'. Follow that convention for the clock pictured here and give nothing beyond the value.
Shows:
12 h 37 min
